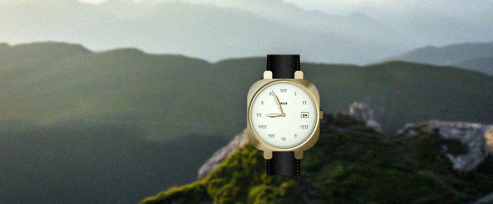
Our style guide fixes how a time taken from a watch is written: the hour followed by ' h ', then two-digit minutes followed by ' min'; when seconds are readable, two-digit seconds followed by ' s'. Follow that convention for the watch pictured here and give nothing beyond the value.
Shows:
8 h 56 min
